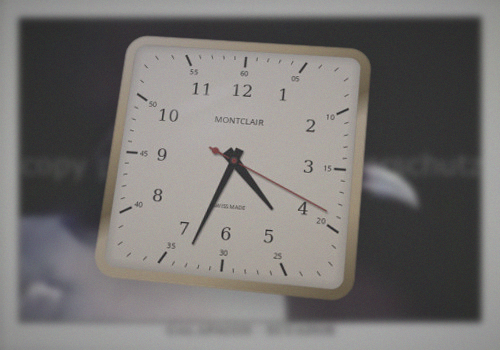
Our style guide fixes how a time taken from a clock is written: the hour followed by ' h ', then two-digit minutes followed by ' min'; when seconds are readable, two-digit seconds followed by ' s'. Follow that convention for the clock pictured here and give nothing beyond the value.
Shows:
4 h 33 min 19 s
